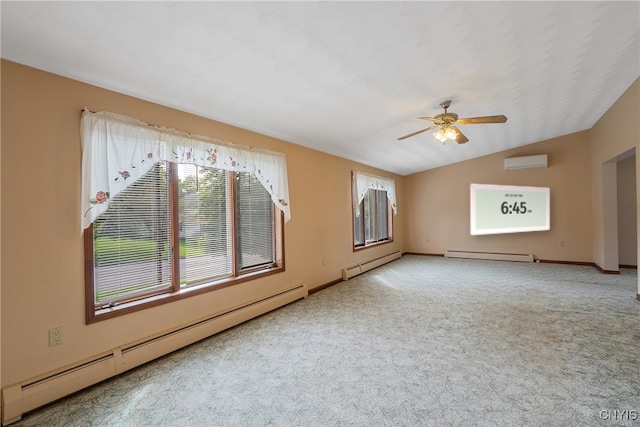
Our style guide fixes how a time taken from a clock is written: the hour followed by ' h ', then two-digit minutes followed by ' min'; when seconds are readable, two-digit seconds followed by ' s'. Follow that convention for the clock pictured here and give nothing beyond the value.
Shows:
6 h 45 min
